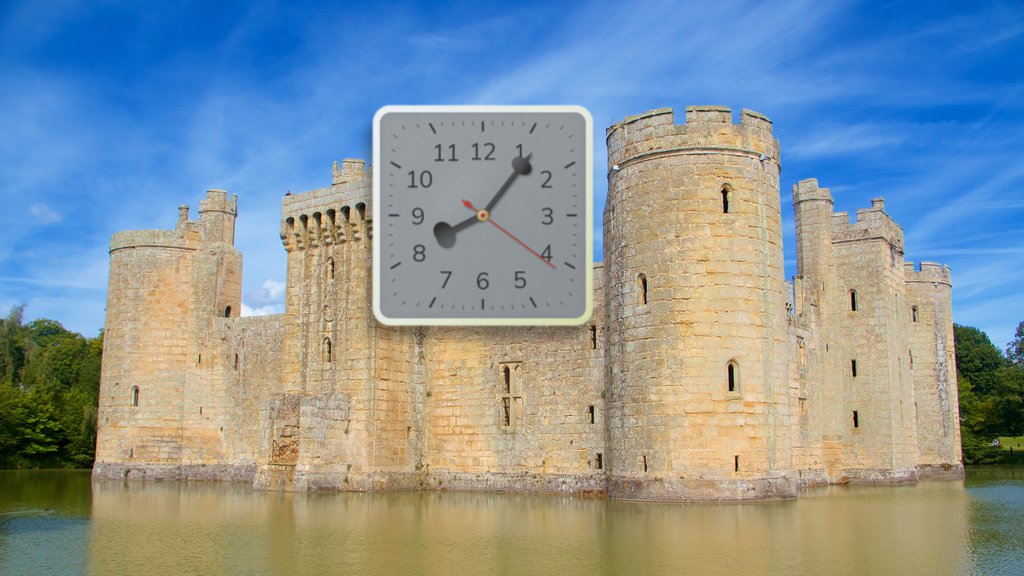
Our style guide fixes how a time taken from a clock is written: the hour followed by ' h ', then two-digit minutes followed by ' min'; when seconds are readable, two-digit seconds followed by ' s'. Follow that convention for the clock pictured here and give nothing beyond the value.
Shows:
8 h 06 min 21 s
